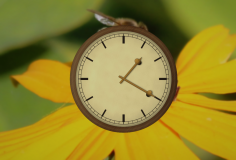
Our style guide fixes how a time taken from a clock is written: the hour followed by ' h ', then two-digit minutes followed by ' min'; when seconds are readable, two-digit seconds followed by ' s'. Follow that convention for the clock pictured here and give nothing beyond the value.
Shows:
1 h 20 min
